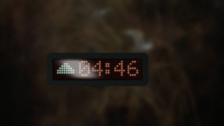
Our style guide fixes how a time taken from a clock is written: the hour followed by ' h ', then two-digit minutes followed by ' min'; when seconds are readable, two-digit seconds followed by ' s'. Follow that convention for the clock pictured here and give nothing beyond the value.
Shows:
4 h 46 min
